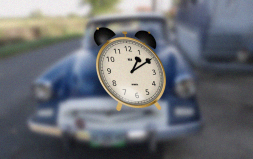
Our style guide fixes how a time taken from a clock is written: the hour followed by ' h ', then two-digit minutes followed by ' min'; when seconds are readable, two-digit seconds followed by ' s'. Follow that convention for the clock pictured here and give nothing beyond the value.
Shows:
1 h 10 min
